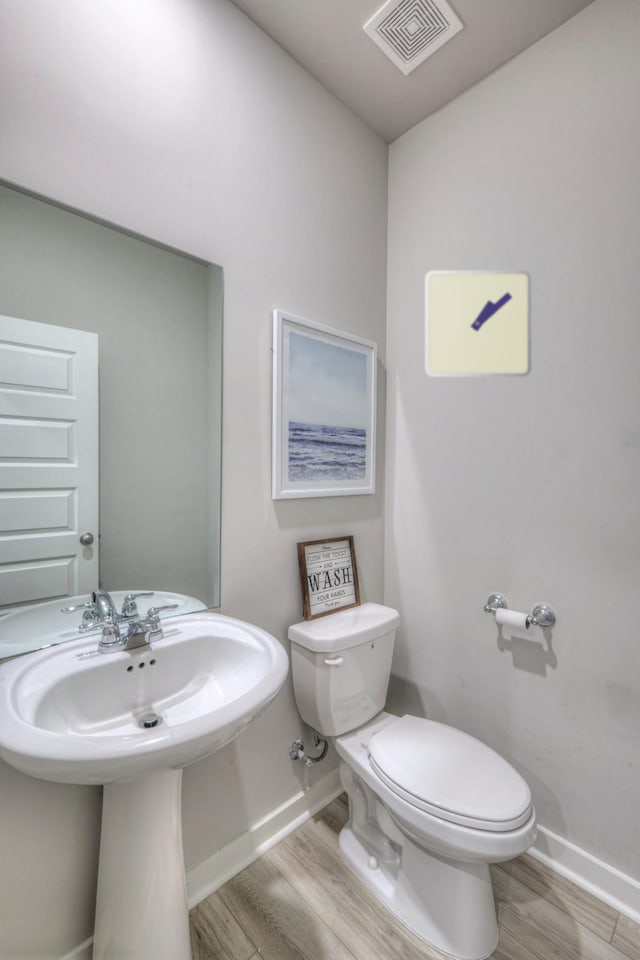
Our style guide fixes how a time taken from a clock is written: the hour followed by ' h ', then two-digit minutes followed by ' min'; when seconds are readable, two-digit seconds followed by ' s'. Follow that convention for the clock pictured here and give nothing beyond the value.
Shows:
1 h 08 min
